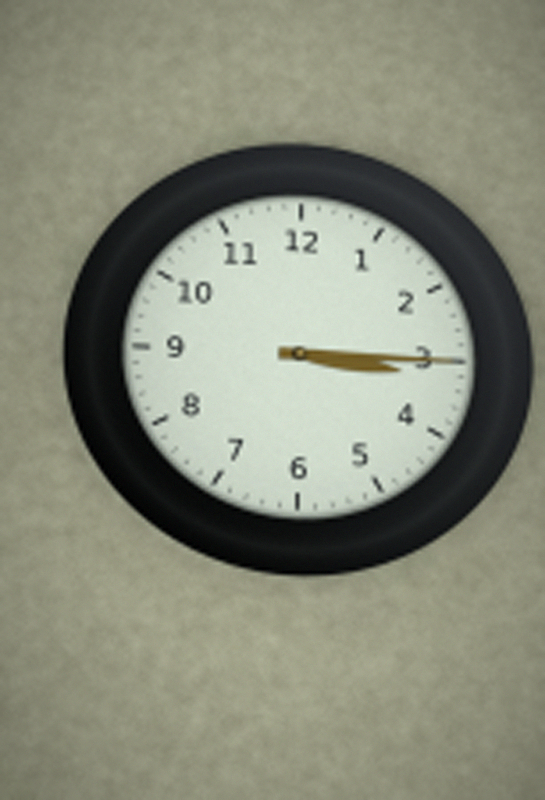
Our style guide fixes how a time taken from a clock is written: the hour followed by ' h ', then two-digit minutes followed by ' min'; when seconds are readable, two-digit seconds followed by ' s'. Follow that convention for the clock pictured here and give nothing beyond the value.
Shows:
3 h 15 min
